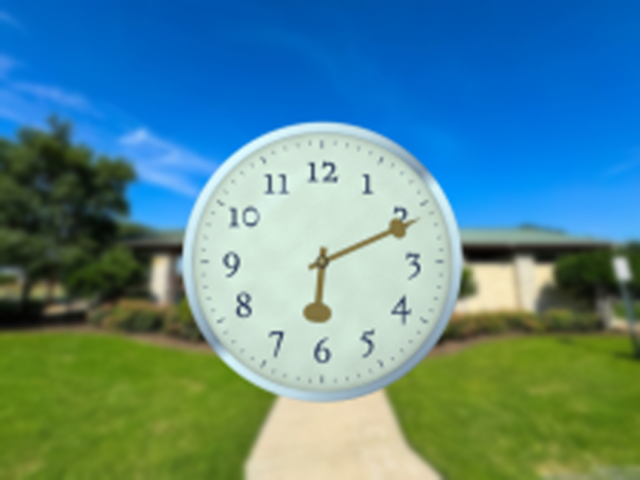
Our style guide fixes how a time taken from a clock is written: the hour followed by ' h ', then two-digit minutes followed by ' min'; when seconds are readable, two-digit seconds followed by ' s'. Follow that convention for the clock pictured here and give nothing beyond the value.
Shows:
6 h 11 min
